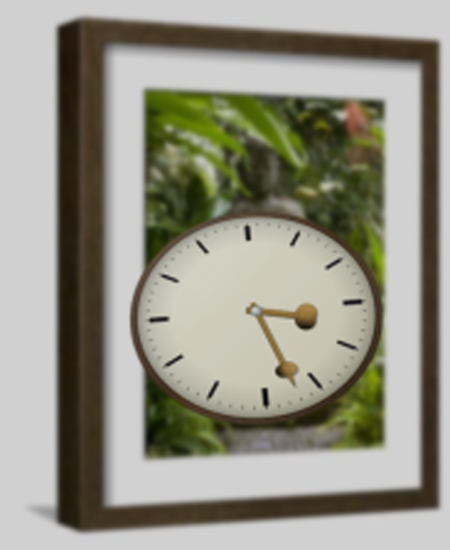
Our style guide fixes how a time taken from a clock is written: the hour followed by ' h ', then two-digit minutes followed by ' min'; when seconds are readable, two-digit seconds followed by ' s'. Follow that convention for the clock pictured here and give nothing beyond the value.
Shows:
3 h 27 min
